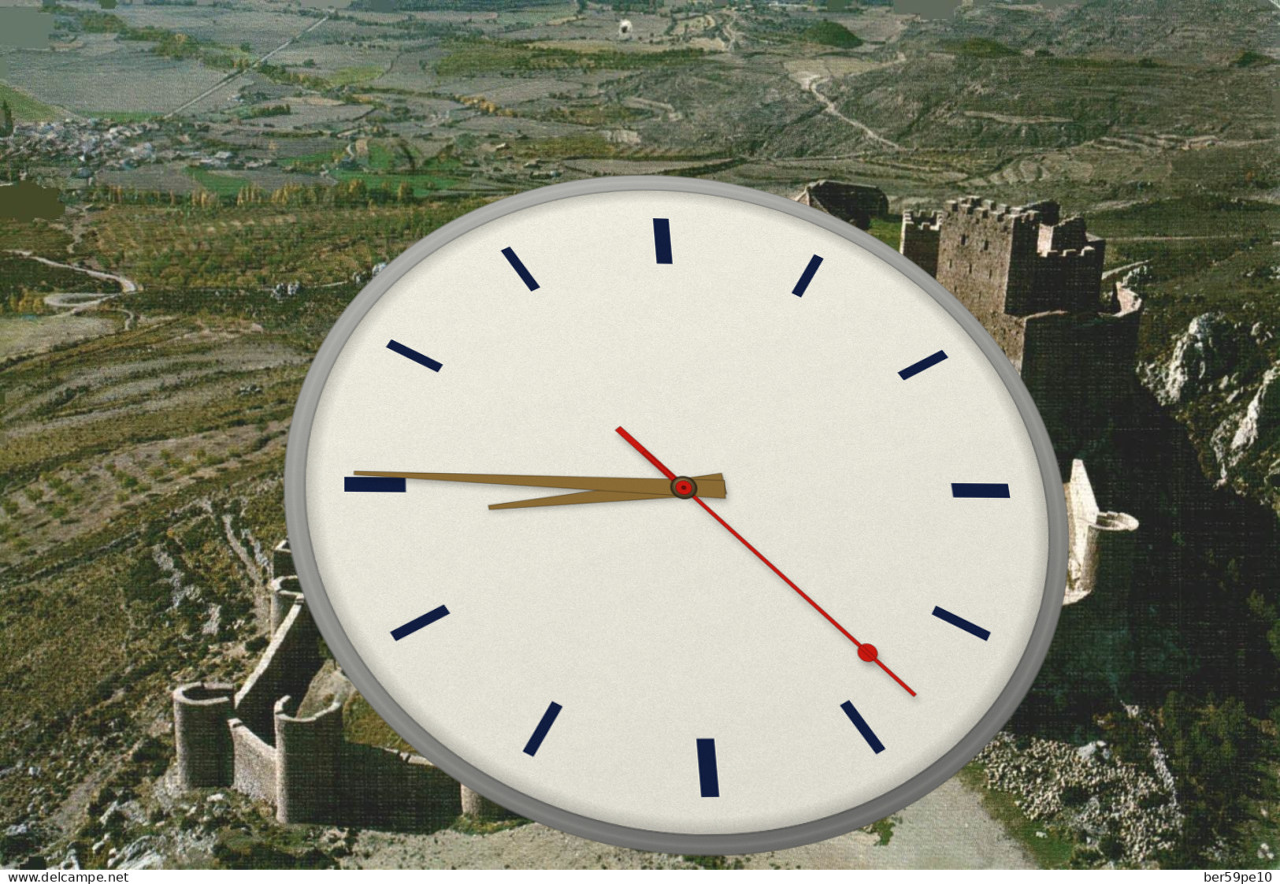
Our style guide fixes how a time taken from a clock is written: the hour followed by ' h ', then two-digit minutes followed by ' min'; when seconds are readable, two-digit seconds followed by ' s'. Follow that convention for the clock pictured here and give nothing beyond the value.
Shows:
8 h 45 min 23 s
